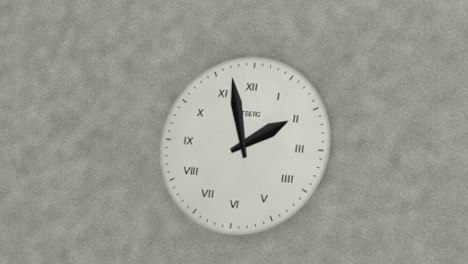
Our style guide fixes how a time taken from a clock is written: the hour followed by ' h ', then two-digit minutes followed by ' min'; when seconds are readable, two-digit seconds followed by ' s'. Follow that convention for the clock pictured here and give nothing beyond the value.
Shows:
1 h 57 min
